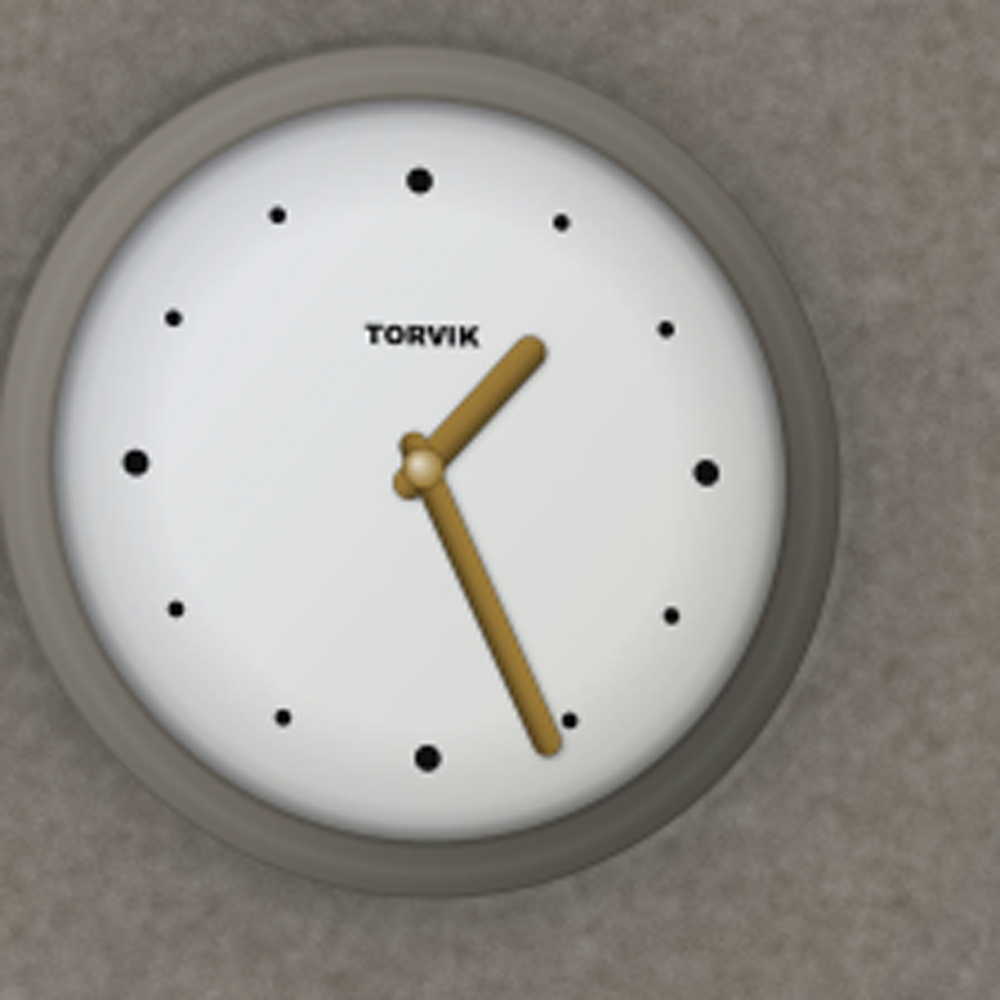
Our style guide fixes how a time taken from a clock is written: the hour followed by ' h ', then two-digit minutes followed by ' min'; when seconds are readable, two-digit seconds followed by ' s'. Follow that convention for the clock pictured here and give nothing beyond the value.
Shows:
1 h 26 min
